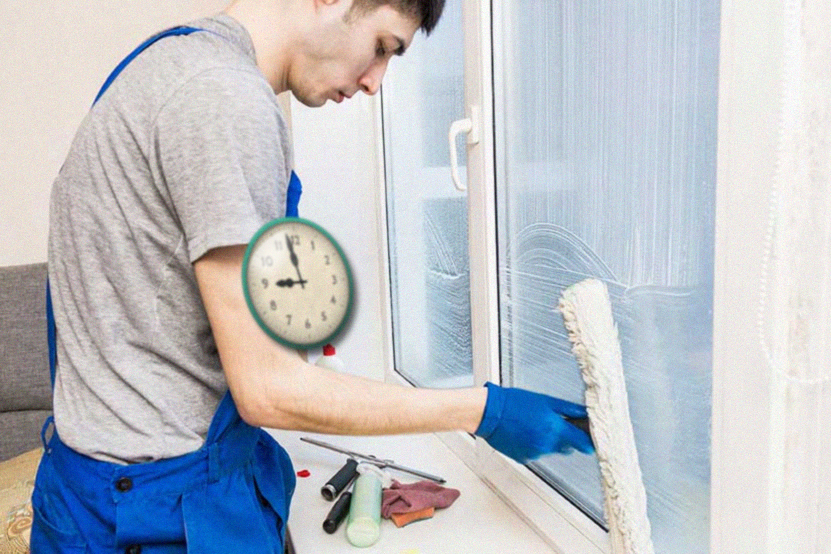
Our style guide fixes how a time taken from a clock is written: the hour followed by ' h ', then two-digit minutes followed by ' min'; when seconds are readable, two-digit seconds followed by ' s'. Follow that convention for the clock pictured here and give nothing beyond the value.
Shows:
8 h 58 min
